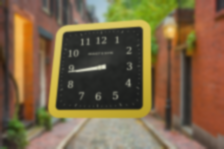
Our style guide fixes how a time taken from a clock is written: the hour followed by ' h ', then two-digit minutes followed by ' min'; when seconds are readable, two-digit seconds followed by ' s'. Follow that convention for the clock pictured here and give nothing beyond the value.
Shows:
8 h 44 min
